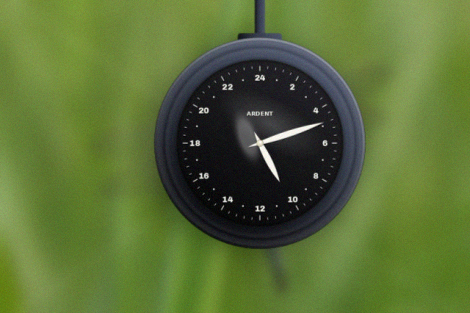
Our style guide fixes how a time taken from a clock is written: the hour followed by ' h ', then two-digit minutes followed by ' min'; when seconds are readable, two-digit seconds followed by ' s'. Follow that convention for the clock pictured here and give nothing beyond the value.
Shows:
10 h 12 min
